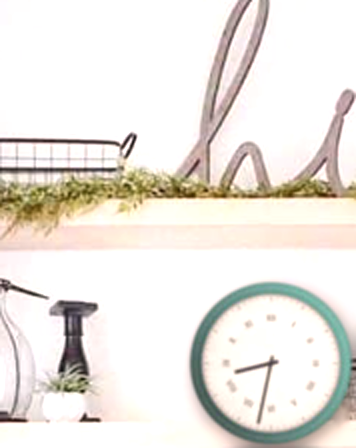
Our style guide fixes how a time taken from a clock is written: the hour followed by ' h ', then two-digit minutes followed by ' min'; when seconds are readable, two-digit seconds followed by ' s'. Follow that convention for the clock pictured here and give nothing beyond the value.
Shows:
8 h 32 min
